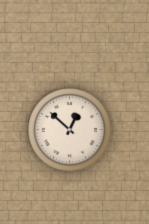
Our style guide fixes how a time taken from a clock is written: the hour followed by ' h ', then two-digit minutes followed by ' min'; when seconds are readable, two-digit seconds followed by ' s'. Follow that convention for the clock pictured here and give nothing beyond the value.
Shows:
12 h 52 min
